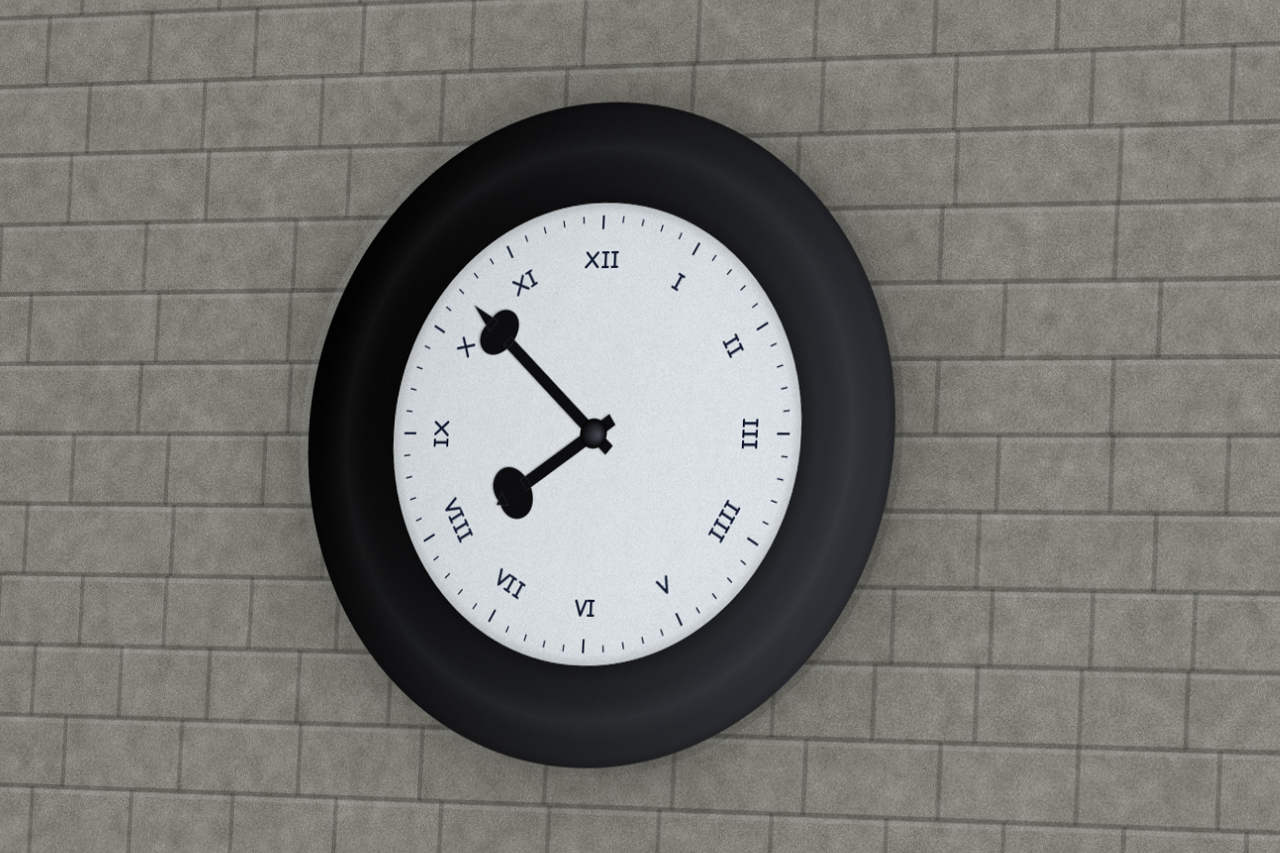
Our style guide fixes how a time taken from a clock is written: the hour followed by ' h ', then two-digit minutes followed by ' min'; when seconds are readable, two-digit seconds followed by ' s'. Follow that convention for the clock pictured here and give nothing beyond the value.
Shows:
7 h 52 min
